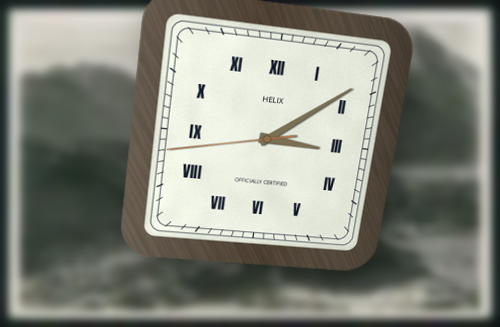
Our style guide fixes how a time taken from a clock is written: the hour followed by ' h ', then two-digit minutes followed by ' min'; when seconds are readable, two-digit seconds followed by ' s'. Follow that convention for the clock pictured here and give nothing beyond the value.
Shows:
3 h 08 min 43 s
